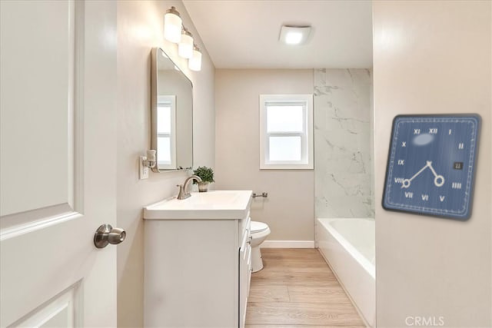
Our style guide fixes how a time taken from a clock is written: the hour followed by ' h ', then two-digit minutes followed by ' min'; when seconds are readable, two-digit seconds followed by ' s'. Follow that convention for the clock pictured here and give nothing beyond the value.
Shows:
4 h 38 min
